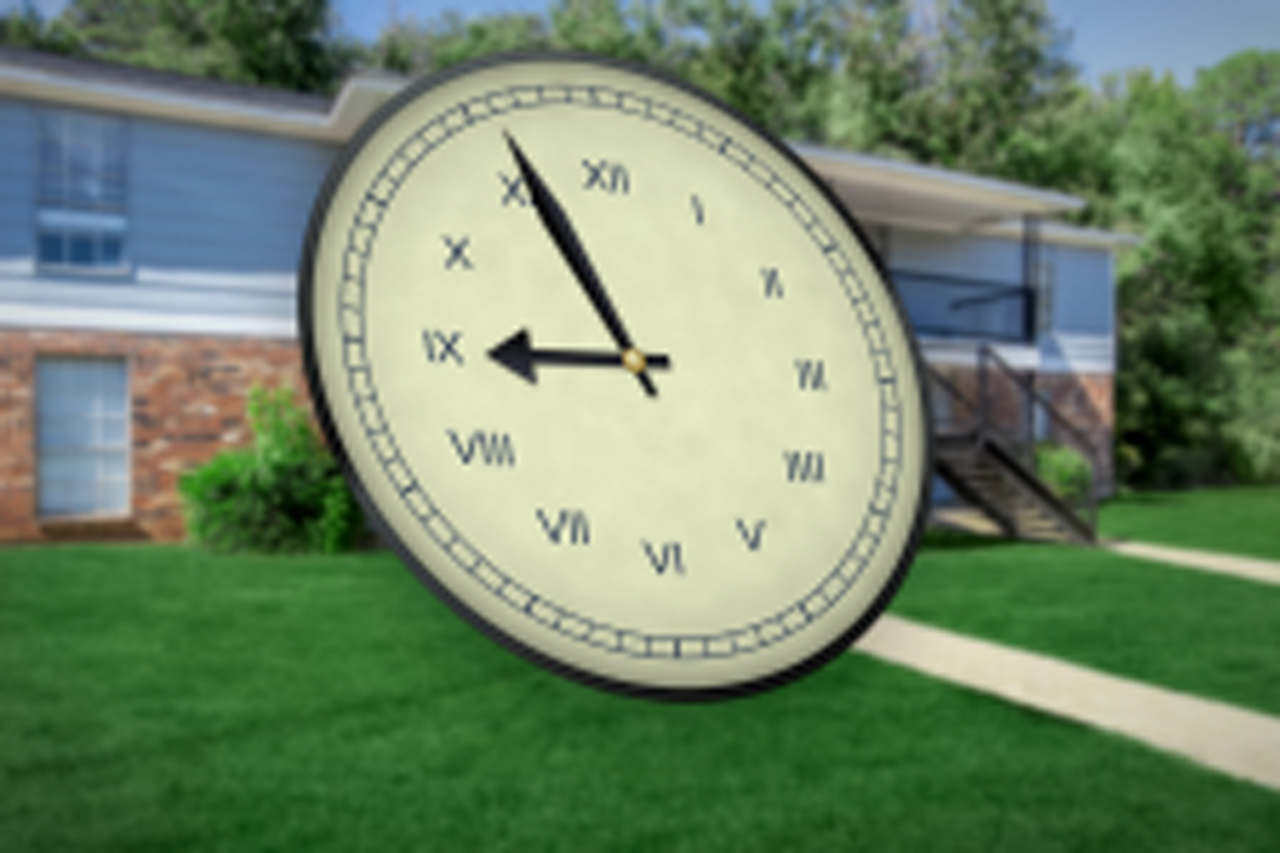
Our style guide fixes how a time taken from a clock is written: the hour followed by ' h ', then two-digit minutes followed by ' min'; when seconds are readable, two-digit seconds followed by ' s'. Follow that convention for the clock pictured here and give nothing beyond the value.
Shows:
8 h 56 min
